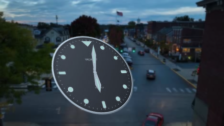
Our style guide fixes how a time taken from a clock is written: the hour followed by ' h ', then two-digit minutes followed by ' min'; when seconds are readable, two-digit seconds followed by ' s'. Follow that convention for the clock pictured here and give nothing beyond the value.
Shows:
6 h 02 min
